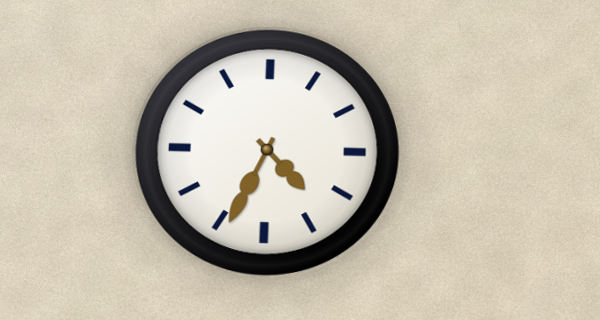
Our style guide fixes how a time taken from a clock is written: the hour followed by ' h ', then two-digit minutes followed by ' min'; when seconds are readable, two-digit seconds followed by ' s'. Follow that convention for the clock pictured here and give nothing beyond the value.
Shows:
4 h 34 min
